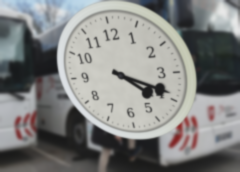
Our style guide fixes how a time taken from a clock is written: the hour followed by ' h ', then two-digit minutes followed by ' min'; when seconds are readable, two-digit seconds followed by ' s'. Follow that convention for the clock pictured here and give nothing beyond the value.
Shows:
4 h 19 min
